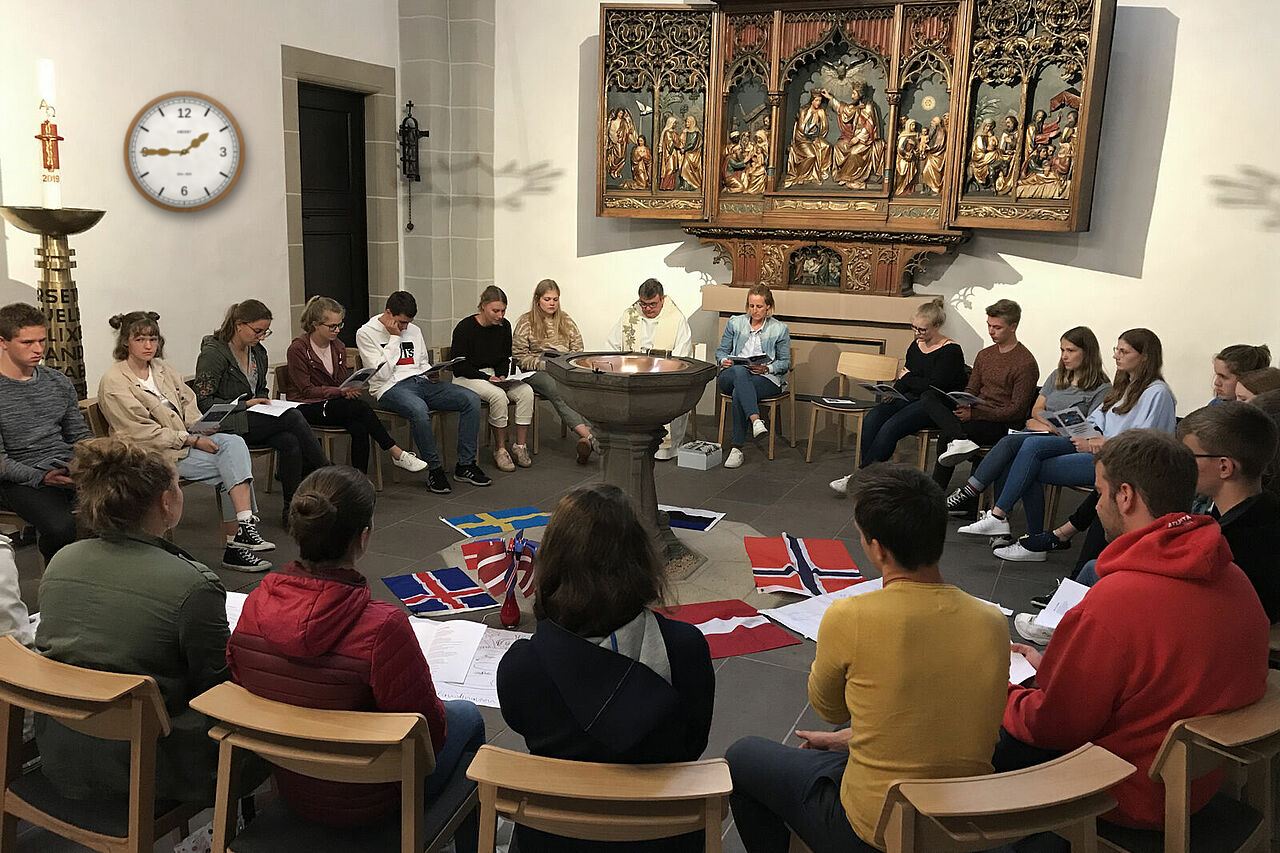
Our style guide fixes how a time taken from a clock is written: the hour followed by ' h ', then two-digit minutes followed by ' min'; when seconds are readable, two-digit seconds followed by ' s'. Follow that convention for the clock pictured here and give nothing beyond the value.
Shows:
1 h 45 min
